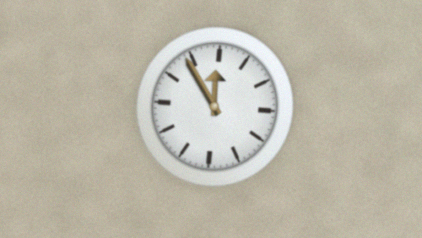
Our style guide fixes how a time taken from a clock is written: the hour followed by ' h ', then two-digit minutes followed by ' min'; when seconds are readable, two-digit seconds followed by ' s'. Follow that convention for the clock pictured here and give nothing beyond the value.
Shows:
11 h 54 min
